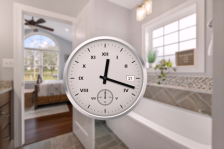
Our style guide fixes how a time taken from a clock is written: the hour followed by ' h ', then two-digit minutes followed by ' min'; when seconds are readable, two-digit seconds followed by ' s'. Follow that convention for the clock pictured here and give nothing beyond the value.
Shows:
12 h 18 min
